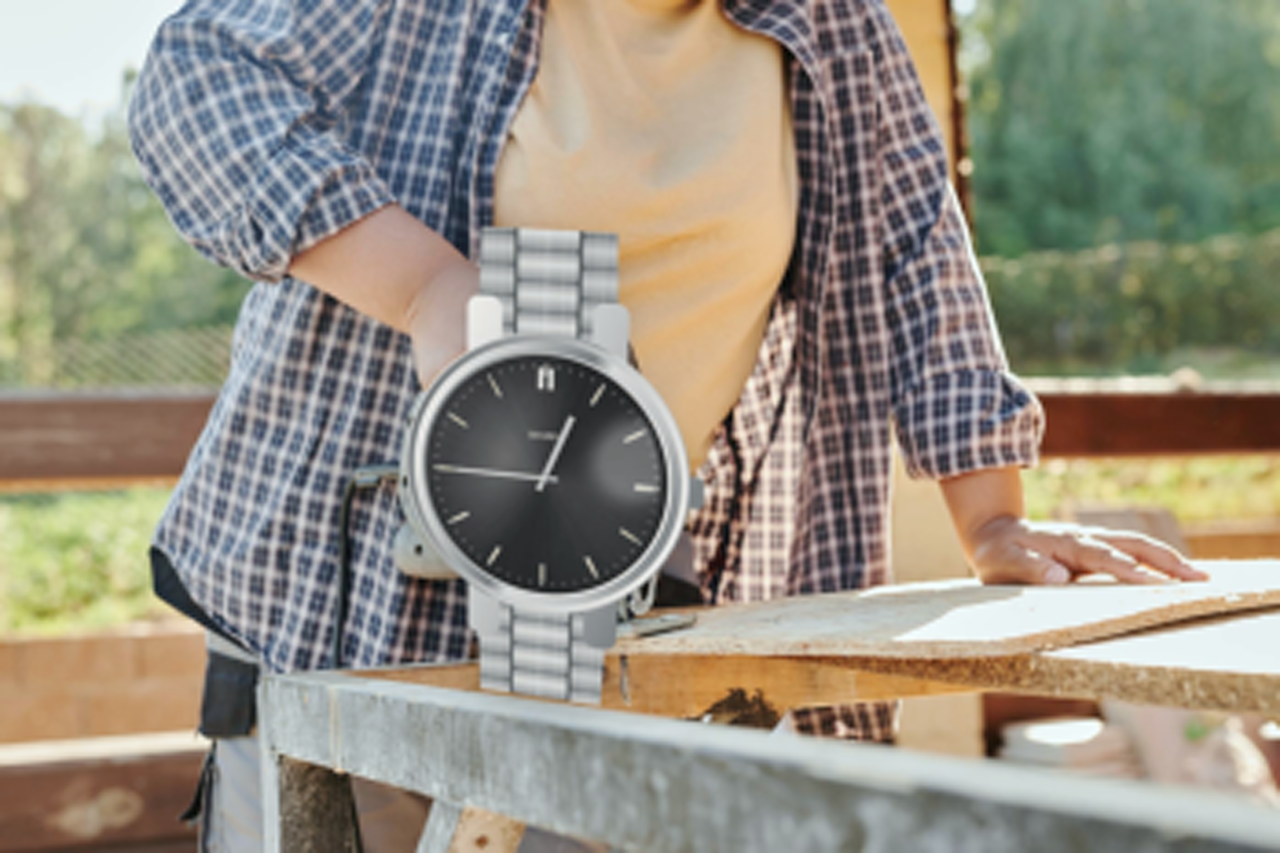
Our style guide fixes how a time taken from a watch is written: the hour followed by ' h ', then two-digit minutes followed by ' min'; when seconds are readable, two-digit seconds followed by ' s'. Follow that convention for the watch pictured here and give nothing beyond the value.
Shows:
12 h 45 min
